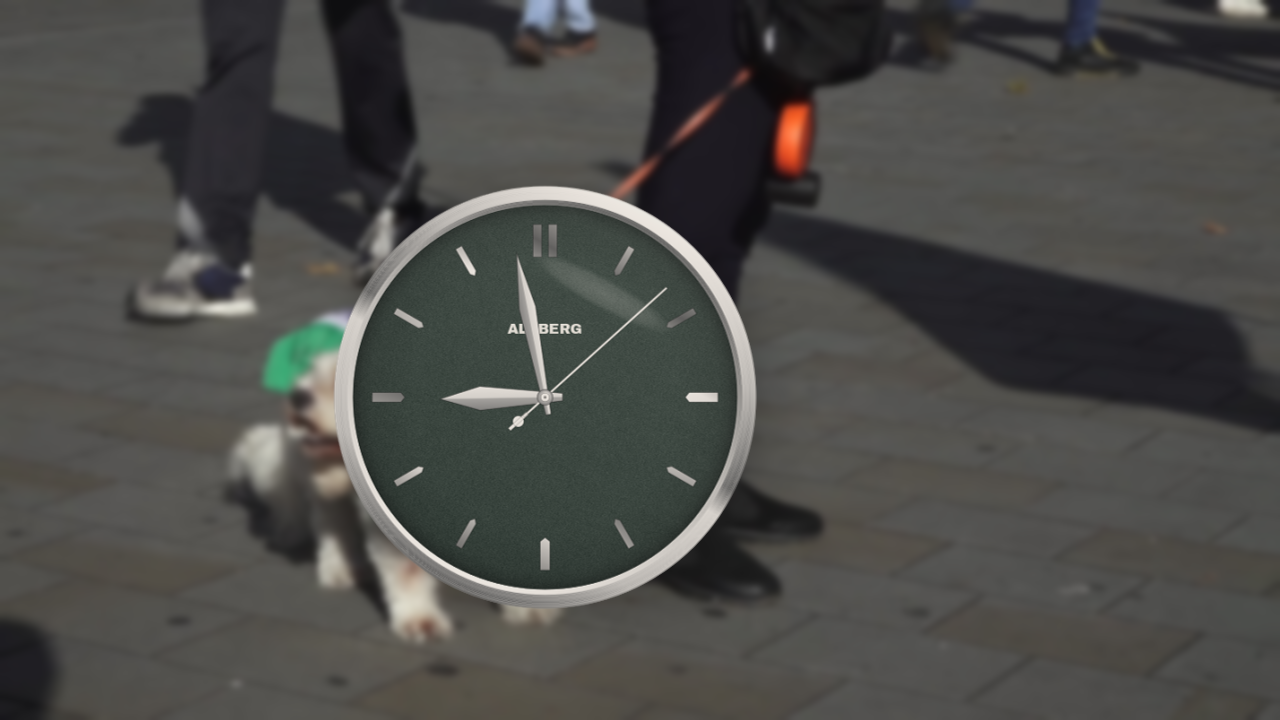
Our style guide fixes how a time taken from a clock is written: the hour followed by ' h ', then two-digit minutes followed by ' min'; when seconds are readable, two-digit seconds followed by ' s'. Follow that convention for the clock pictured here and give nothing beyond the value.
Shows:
8 h 58 min 08 s
